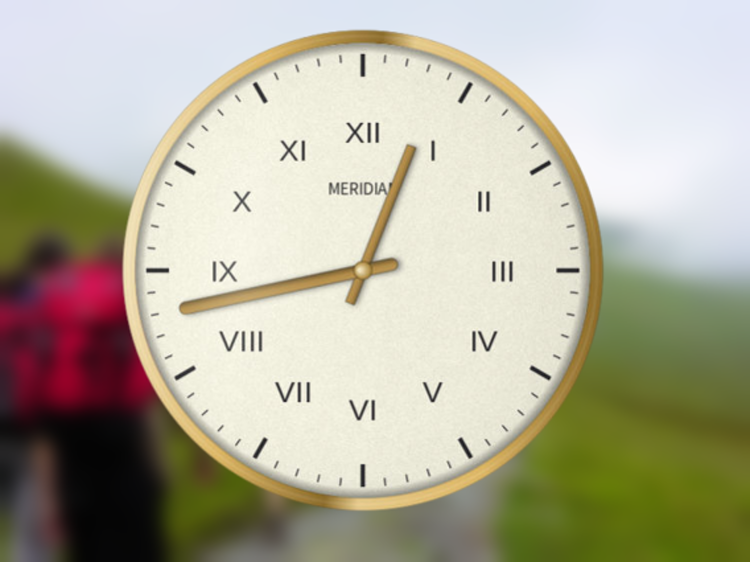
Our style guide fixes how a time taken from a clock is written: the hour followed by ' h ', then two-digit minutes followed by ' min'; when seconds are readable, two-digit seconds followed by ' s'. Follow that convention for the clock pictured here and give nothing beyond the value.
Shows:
12 h 43 min
